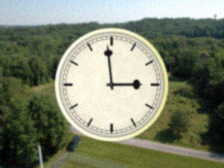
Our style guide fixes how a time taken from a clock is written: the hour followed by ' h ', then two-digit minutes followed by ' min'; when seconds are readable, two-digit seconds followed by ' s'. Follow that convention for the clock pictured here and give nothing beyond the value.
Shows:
2 h 59 min
